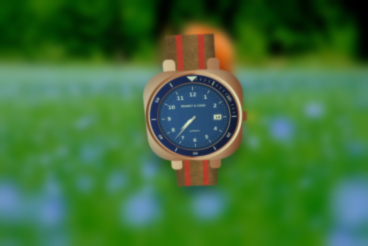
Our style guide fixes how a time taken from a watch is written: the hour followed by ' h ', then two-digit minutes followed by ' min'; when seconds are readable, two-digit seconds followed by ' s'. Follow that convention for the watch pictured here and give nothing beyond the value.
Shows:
7 h 37 min
